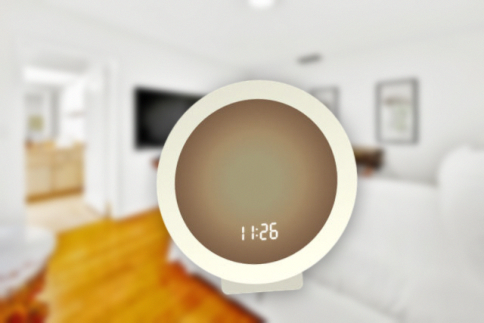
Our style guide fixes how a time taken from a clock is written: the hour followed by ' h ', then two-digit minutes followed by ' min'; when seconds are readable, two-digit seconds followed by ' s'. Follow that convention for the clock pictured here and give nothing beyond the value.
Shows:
11 h 26 min
